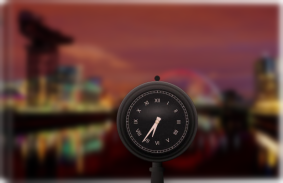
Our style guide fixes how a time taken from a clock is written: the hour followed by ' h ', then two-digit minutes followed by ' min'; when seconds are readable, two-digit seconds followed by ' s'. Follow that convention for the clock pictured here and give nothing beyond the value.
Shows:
6 h 36 min
